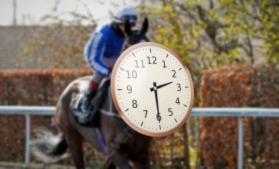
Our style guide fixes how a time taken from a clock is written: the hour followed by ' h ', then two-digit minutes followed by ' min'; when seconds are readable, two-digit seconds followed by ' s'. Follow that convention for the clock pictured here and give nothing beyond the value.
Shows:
2 h 30 min
